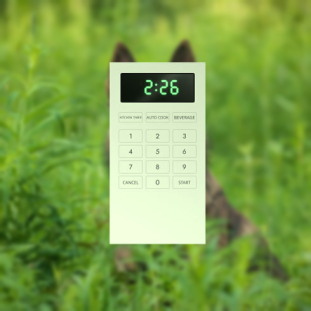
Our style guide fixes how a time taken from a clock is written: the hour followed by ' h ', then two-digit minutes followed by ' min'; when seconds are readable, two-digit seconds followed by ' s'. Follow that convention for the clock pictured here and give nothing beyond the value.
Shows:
2 h 26 min
